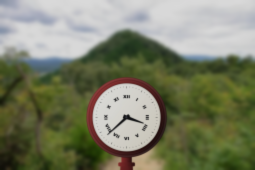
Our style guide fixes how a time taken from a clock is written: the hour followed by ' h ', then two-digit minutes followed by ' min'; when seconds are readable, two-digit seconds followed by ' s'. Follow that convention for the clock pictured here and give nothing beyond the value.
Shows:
3 h 38 min
